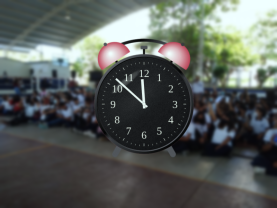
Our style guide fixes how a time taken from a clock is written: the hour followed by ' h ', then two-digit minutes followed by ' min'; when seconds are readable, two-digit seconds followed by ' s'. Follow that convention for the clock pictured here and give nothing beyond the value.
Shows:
11 h 52 min
